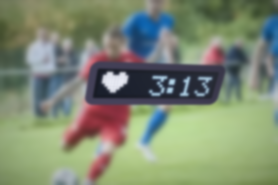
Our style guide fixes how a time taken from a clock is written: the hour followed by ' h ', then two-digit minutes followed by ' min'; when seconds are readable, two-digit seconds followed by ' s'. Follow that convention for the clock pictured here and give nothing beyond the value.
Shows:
3 h 13 min
